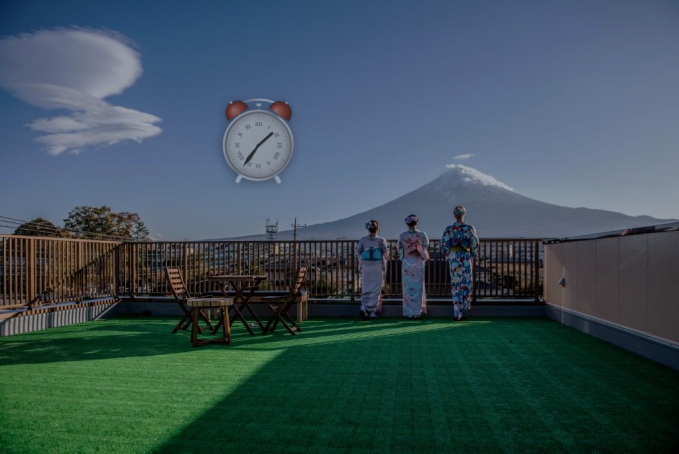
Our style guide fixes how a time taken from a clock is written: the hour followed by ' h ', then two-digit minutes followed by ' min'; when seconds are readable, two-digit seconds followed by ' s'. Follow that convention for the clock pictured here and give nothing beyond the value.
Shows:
1 h 36 min
